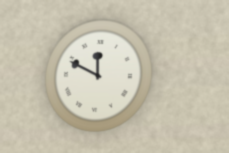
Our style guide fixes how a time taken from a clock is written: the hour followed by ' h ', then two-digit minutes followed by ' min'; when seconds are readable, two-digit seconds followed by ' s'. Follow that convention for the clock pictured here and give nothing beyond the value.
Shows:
11 h 49 min
